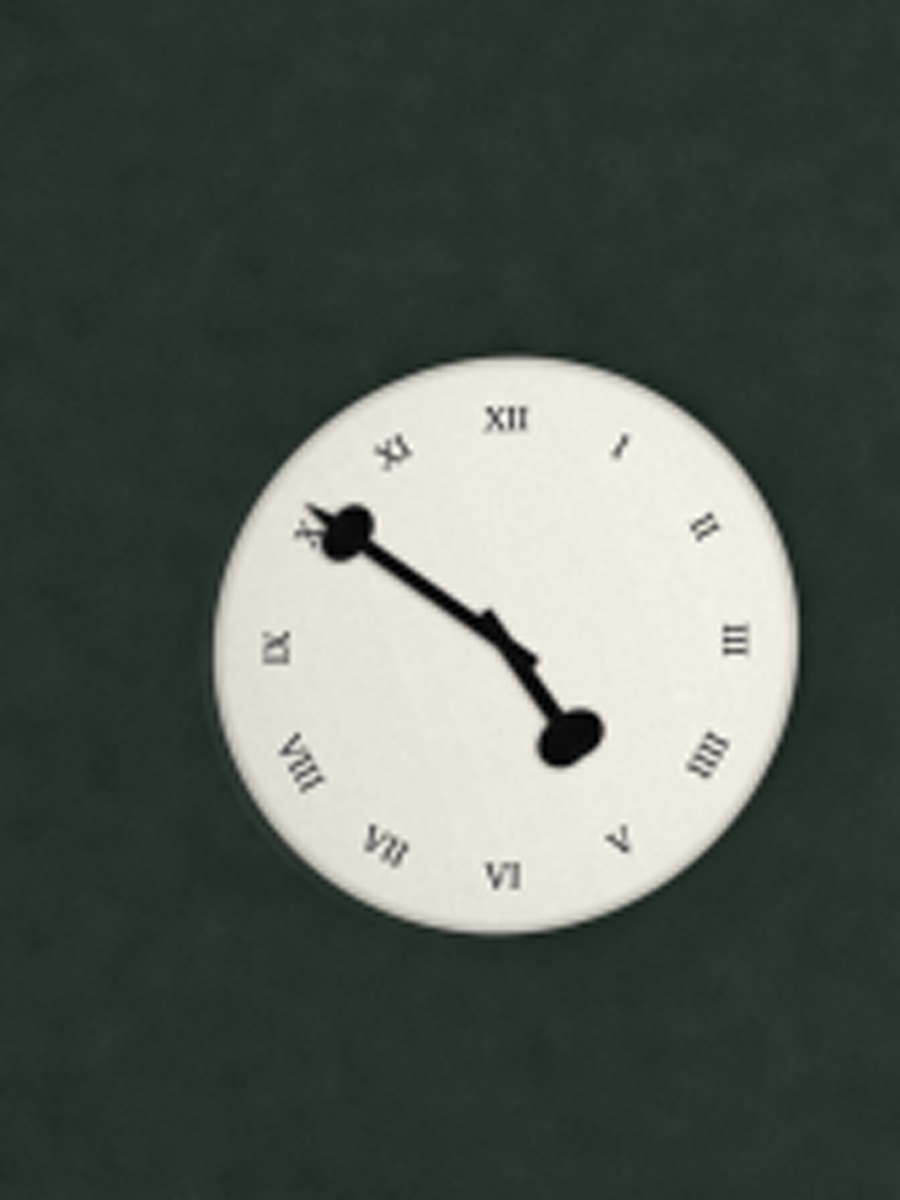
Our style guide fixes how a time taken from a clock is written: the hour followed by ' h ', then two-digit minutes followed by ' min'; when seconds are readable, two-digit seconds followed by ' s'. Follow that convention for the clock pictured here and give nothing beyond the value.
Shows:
4 h 51 min
